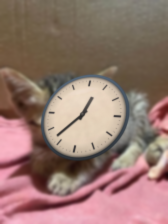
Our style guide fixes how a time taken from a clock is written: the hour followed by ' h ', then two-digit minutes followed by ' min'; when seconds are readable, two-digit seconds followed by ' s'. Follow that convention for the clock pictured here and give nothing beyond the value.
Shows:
12 h 37 min
